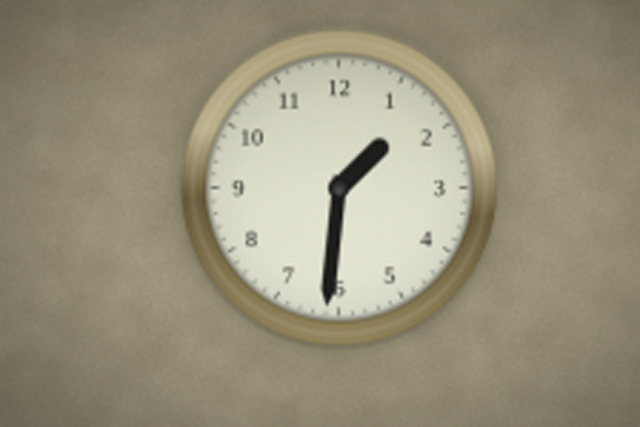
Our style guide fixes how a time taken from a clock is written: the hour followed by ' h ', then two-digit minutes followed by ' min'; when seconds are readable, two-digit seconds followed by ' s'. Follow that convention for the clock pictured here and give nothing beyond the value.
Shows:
1 h 31 min
